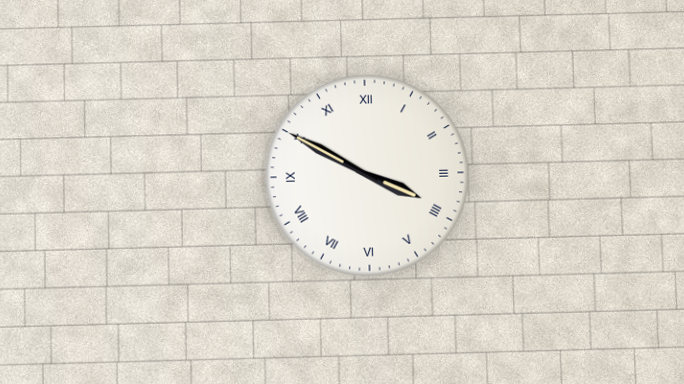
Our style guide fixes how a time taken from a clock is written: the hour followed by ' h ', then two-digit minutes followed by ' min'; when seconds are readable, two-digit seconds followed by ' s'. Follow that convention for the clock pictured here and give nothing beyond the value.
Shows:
3 h 50 min
